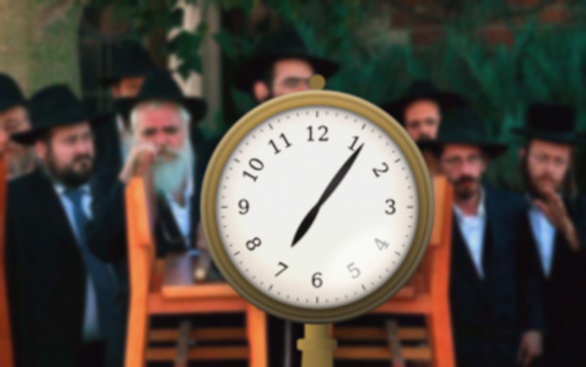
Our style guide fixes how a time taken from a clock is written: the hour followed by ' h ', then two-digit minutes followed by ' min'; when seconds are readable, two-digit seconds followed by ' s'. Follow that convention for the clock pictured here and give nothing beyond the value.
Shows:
7 h 06 min
